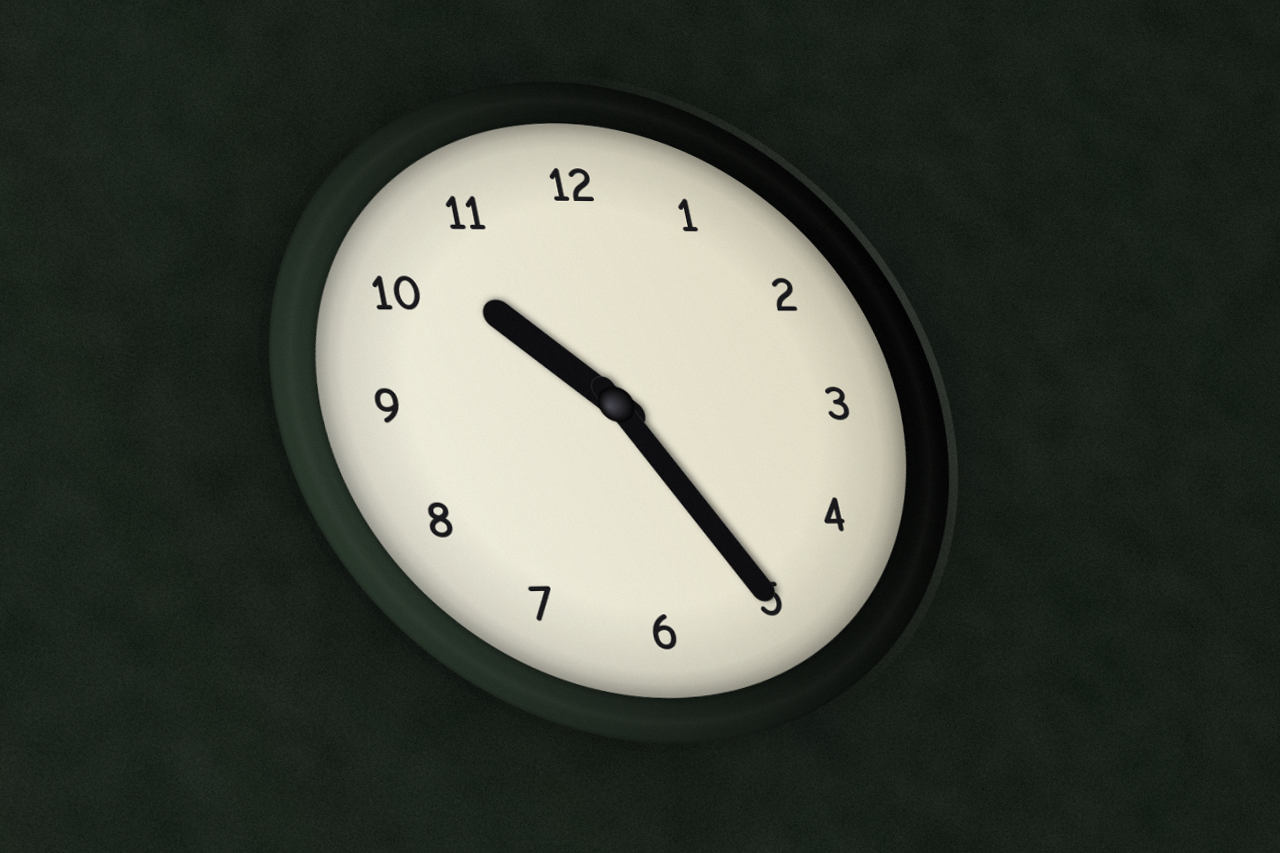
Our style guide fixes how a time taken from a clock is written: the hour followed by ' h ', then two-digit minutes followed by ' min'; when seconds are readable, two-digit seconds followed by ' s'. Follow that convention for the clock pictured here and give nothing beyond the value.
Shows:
10 h 25 min
